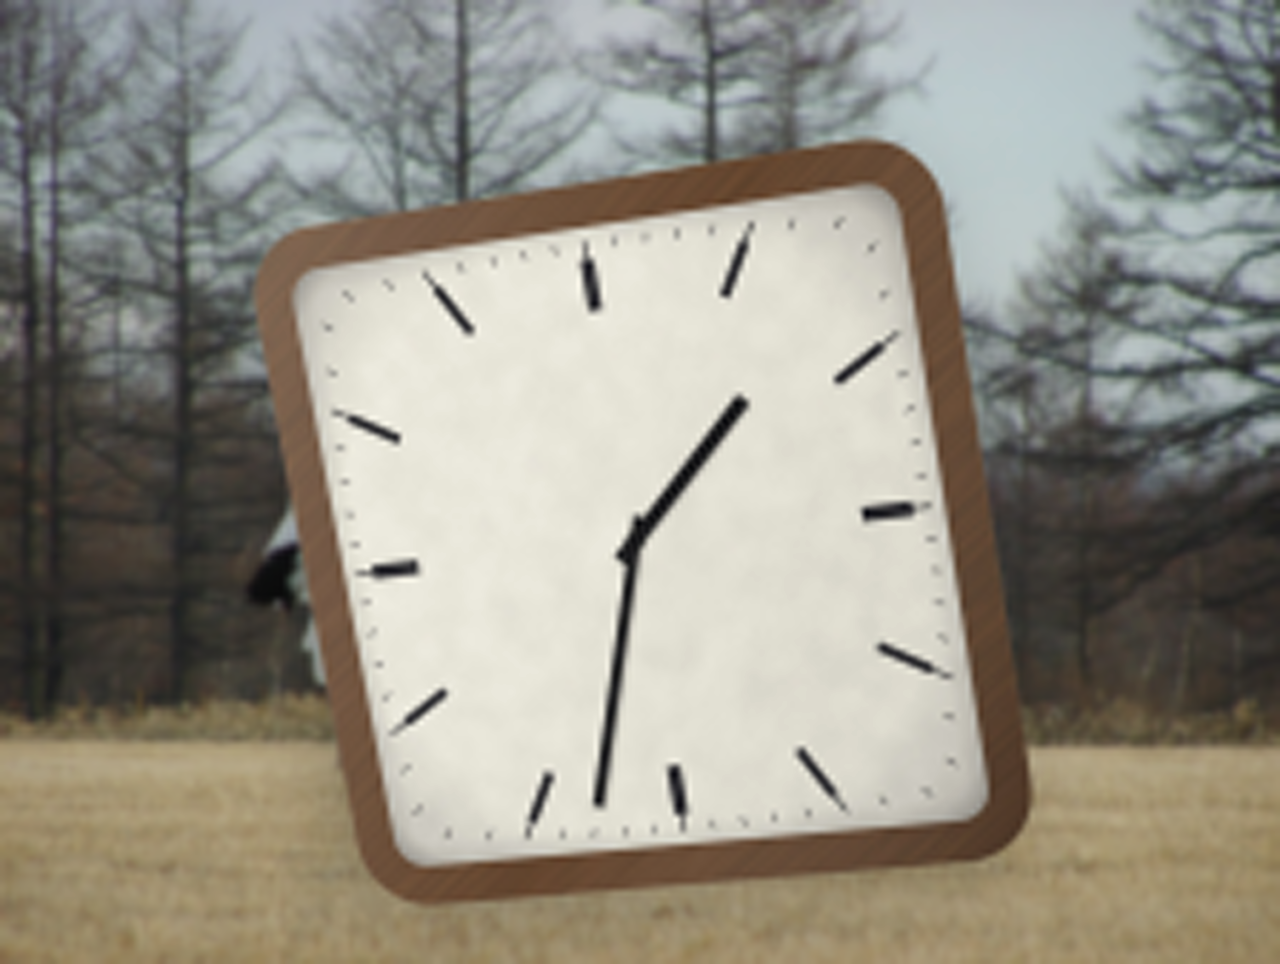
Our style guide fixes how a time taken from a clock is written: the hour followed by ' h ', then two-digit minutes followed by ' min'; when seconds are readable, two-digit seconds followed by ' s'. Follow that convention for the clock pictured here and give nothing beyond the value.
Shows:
1 h 33 min
